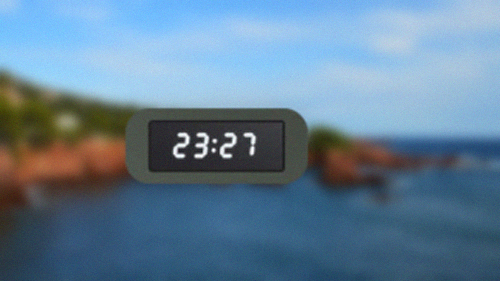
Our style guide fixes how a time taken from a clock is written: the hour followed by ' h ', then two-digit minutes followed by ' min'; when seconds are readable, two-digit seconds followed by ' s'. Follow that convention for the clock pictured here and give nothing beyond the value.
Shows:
23 h 27 min
